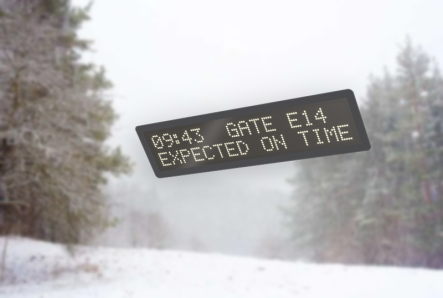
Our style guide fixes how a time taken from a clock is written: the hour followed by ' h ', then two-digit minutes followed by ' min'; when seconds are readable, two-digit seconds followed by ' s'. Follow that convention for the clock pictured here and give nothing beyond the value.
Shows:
9 h 43 min
